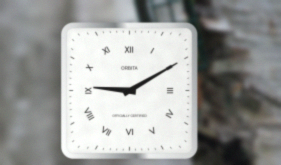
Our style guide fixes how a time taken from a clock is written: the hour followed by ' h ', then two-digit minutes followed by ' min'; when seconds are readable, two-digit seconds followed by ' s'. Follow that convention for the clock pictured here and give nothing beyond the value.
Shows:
9 h 10 min
